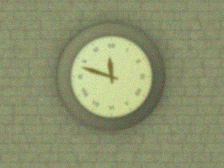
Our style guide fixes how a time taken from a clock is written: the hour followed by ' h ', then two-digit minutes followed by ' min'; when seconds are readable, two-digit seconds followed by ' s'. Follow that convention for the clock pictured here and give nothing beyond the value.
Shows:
11 h 48 min
